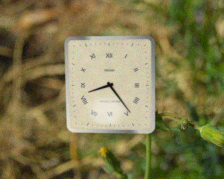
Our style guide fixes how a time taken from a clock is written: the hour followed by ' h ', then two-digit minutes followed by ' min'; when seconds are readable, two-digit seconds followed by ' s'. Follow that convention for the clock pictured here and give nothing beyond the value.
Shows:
8 h 24 min
